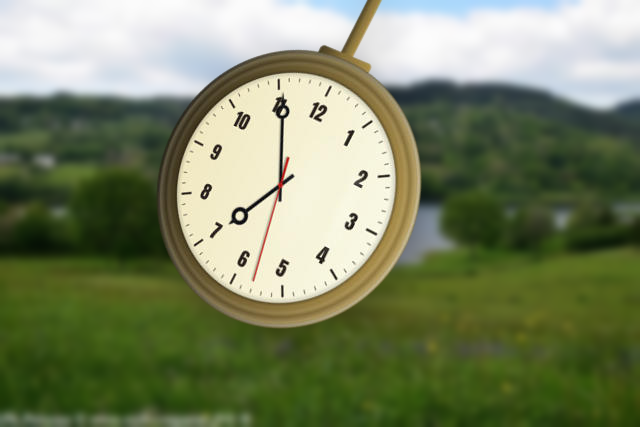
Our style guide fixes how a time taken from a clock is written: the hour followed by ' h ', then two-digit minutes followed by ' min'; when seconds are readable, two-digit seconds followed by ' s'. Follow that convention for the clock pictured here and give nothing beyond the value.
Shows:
6 h 55 min 28 s
